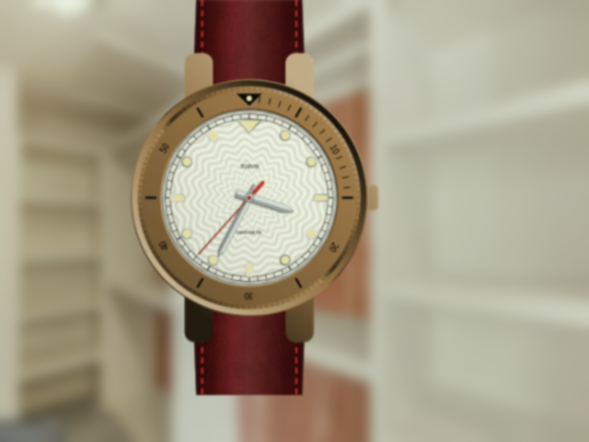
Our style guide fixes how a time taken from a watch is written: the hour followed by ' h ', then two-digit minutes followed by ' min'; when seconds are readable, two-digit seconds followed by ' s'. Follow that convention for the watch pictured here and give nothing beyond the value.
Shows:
3 h 34 min 37 s
